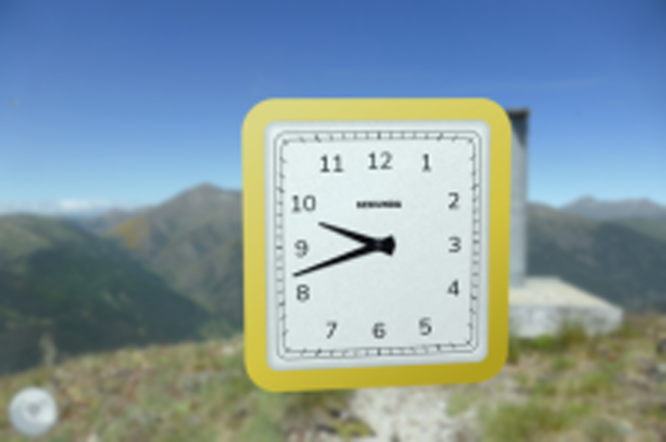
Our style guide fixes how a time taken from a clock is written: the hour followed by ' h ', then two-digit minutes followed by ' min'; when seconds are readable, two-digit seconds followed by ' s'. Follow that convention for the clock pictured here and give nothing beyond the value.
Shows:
9 h 42 min
